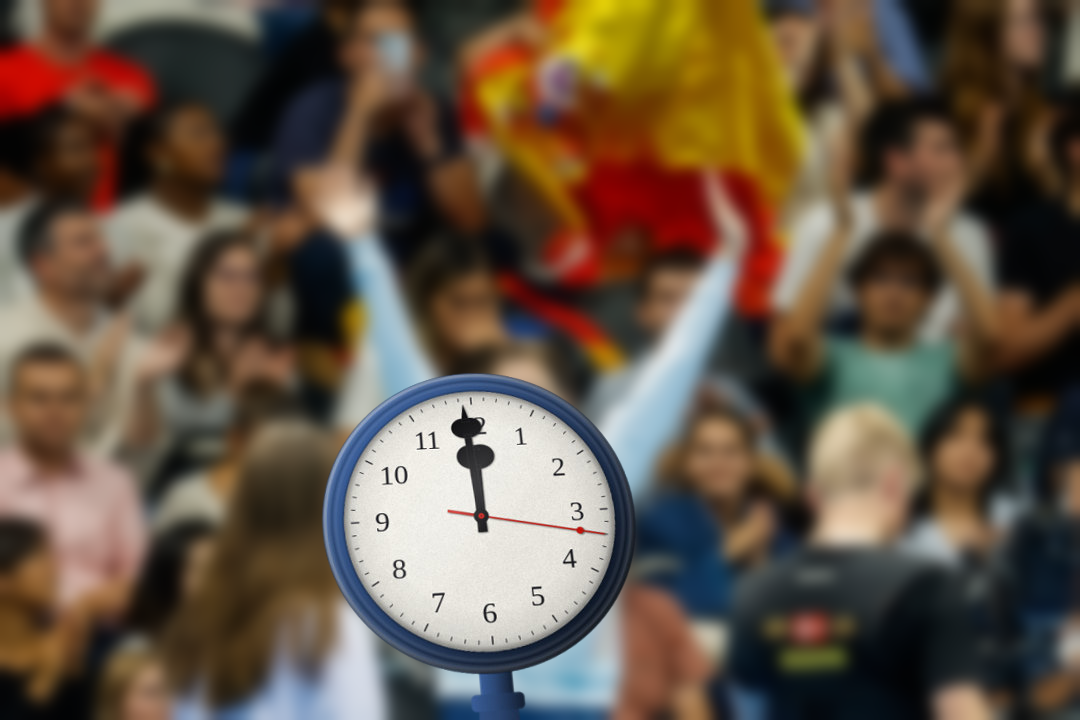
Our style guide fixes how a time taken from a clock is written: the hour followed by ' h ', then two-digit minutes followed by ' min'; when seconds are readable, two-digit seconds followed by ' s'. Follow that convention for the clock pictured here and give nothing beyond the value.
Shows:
11 h 59 min 17 s
